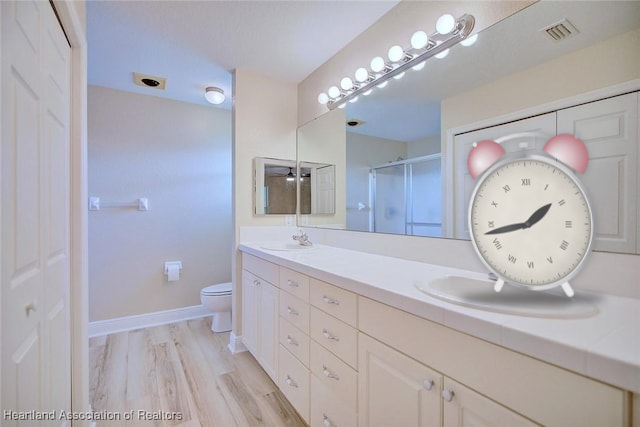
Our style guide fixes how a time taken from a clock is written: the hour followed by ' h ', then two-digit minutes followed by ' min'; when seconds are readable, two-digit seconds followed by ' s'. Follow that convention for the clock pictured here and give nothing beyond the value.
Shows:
1 h 43 min
